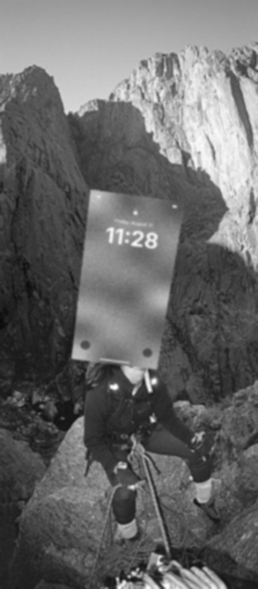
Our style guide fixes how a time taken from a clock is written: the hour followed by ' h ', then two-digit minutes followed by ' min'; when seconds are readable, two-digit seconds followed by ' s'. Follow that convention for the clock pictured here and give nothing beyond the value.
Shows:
11 h 28 min
